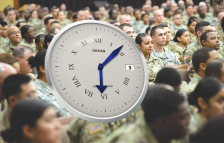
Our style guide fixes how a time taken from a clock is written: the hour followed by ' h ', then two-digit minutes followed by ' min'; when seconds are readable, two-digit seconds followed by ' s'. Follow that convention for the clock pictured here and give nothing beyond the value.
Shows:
6 h 08 min
